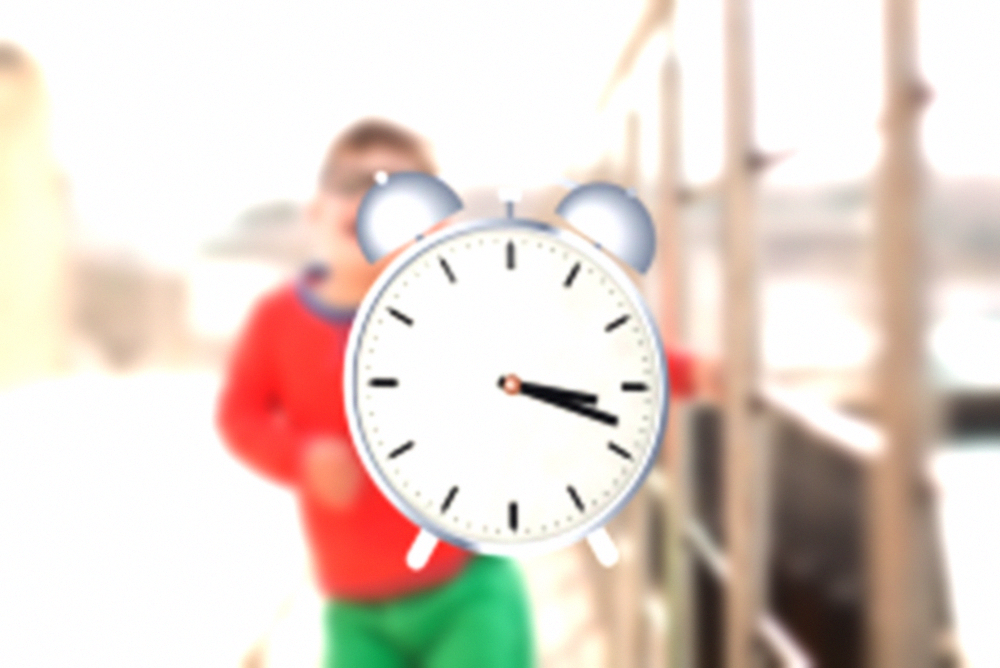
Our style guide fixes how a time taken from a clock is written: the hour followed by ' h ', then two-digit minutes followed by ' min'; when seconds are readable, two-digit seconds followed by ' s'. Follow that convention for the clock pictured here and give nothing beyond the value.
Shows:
3 h 18 min
